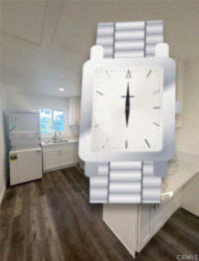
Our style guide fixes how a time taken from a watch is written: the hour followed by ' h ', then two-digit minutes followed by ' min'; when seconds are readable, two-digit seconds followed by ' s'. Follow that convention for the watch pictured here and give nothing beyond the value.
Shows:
6 h 00 min
